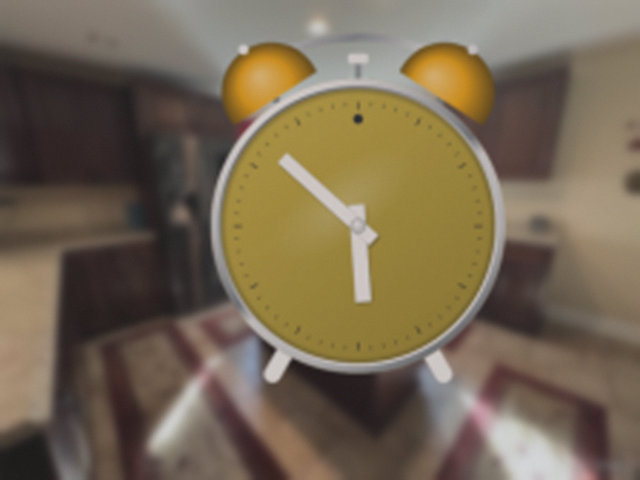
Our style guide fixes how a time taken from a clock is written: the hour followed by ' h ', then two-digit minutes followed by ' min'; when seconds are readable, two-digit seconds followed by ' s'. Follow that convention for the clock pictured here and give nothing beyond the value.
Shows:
5 h 52 min
